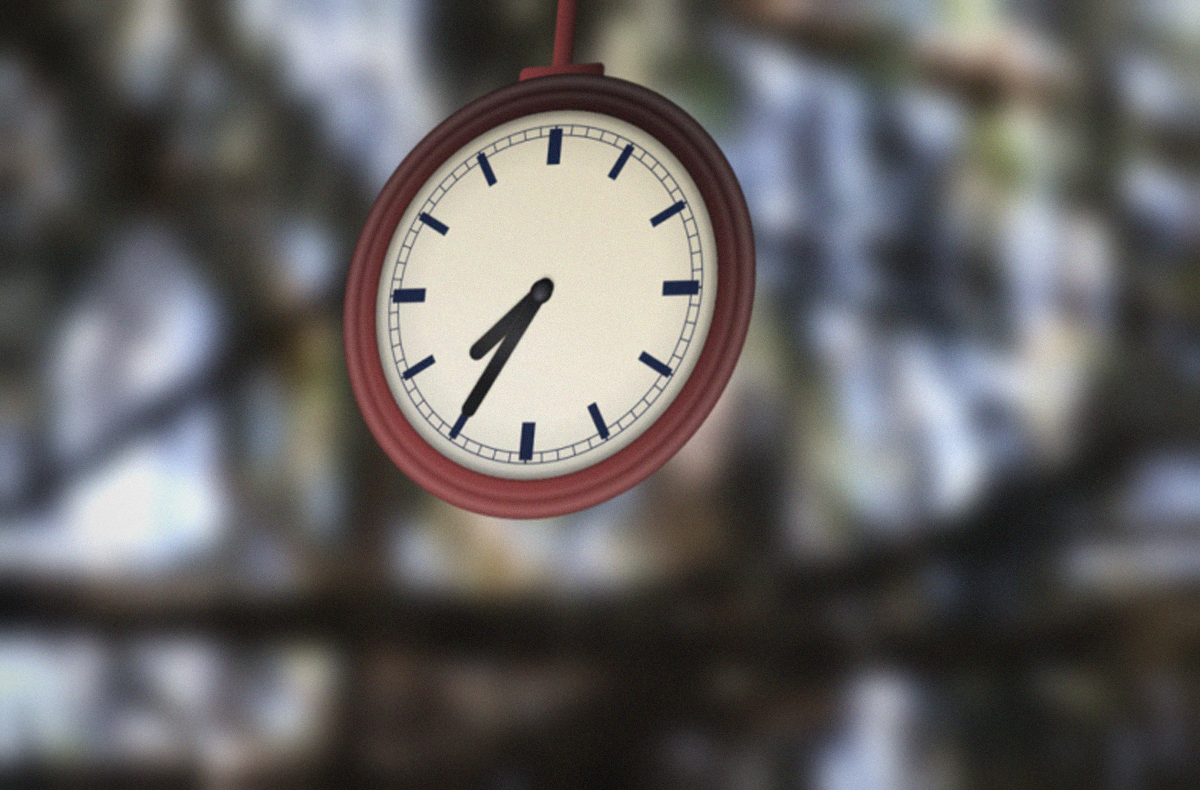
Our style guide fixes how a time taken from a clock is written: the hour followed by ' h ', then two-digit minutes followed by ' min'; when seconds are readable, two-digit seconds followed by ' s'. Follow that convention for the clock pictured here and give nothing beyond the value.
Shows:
7 h 35 min
